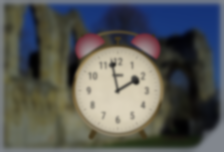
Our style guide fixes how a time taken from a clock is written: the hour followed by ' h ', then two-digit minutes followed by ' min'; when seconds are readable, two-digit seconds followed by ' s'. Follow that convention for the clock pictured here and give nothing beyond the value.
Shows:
1 h 58 min
